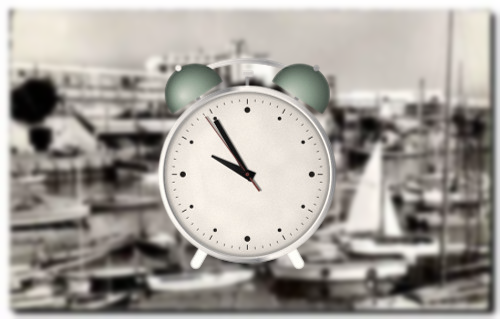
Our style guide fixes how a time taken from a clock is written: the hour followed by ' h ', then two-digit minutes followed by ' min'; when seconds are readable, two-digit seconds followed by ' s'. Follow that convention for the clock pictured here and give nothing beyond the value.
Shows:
9 h 54 min 54 s
